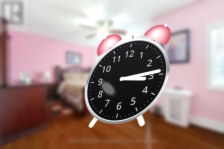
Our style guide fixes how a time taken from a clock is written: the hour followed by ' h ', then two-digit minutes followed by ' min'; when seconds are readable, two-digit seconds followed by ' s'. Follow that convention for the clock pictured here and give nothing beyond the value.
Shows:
3 h 14 min
